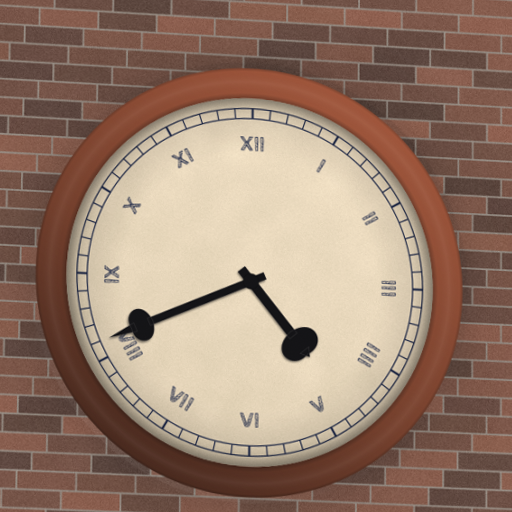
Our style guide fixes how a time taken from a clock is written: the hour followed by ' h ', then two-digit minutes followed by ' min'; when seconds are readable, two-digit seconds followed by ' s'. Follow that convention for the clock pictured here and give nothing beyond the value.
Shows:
4 h 41 min
